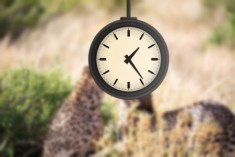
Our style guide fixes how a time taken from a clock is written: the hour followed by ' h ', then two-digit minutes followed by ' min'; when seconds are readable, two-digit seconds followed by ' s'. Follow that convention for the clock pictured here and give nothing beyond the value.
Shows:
1 h 24 min
